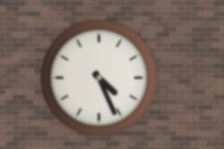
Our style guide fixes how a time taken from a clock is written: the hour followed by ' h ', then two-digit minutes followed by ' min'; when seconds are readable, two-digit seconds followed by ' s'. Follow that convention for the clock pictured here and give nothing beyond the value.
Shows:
4 h 26 min
